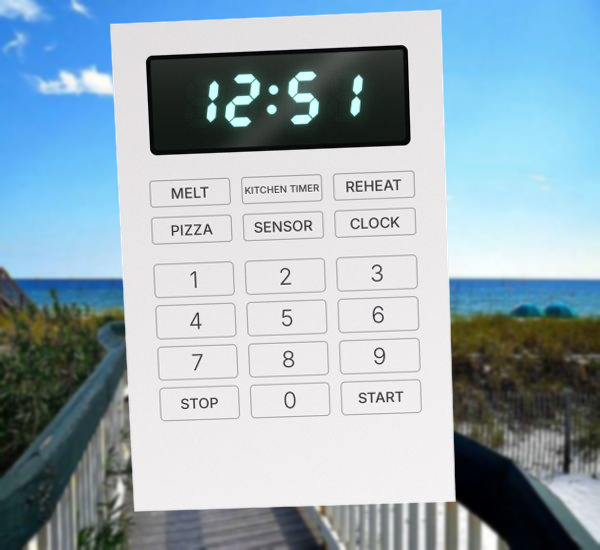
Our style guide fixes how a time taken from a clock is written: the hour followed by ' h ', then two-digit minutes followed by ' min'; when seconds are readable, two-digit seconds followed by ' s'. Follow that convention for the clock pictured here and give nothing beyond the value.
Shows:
12 h 51 min
